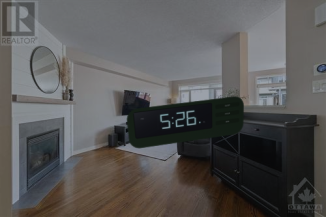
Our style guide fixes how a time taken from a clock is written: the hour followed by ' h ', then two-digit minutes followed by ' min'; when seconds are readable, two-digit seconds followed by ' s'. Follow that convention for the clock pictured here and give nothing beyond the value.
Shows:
5 h 26 min
